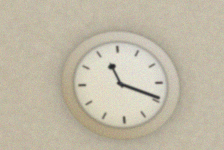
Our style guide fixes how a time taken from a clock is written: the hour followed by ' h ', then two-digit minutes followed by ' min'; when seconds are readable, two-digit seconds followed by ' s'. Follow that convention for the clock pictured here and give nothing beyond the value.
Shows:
11 h 19 min
